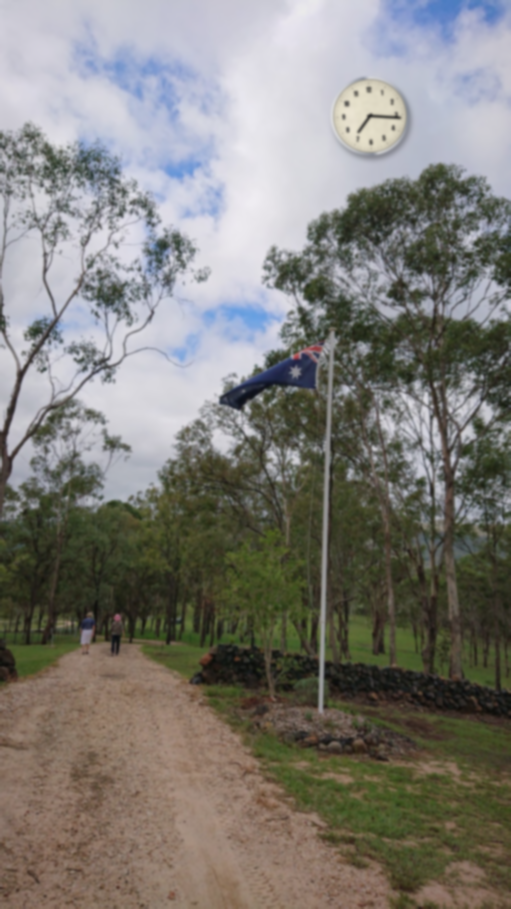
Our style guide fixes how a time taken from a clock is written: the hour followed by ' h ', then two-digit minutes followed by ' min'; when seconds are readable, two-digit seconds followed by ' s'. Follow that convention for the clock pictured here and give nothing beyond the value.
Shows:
7 h 16 min
